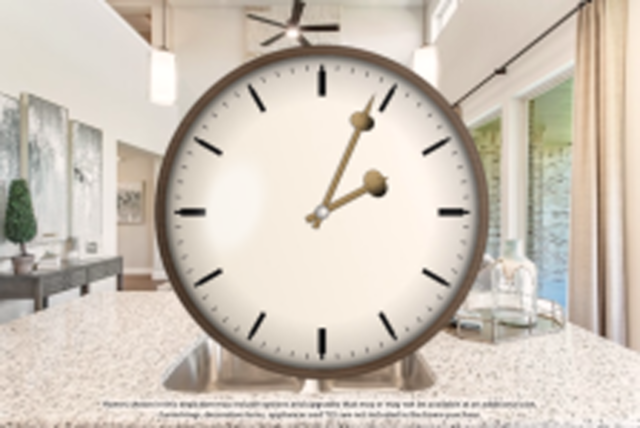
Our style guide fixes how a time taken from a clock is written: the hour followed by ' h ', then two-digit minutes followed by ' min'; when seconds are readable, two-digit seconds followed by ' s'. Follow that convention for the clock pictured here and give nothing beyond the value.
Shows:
2 h 04 min
